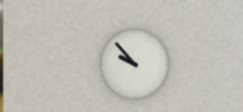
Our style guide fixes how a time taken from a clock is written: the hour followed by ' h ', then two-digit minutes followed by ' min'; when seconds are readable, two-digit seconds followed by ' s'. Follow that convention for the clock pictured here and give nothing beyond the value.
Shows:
9 h 53 min
